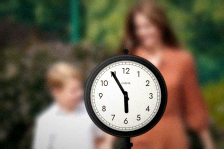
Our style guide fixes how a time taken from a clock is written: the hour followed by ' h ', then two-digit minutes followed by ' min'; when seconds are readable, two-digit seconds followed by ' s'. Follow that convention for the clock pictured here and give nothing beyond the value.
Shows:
5 h 55 min
